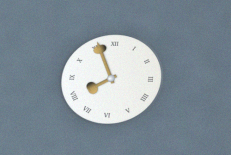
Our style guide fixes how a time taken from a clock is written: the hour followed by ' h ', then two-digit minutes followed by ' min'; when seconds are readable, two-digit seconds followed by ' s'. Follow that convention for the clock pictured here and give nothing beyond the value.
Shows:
7 h 56 min
